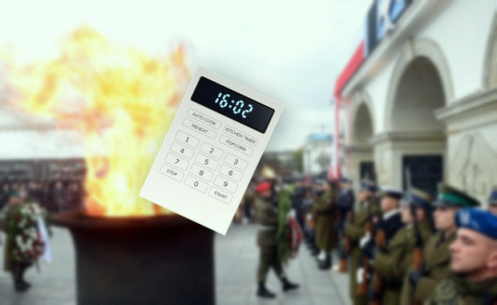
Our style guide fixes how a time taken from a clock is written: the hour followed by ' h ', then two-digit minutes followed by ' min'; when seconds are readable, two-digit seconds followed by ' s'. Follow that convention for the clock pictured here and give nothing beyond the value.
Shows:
16 h 02 min
